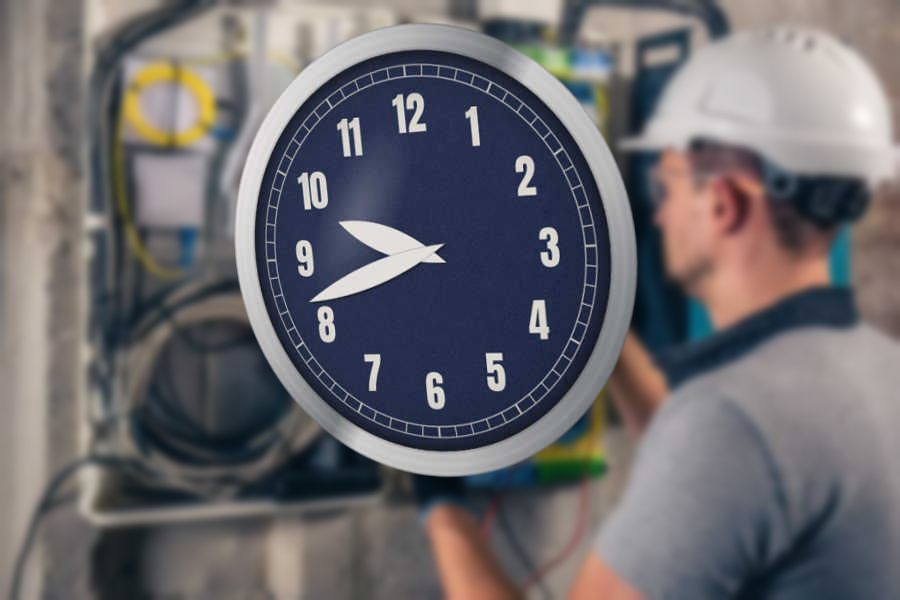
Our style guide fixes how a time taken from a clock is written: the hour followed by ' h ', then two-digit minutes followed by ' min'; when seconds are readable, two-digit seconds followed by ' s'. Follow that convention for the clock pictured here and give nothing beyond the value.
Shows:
9 h 42 min
